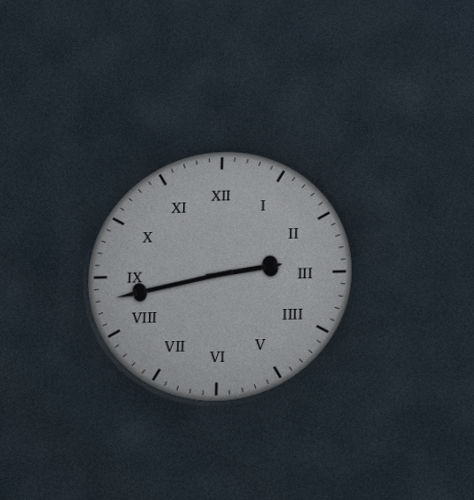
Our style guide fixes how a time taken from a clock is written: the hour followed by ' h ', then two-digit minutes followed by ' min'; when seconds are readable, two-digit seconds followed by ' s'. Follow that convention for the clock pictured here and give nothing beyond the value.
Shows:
2 h 43 min
